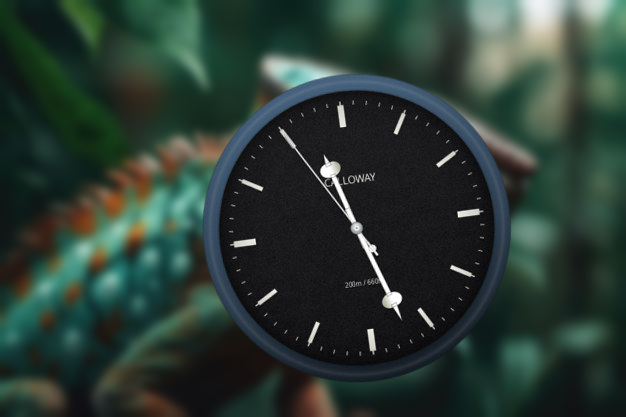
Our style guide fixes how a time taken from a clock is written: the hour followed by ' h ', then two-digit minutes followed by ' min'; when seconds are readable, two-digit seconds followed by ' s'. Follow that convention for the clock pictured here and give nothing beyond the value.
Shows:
11 h 26 min 55 s
